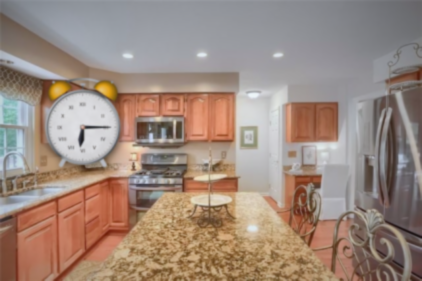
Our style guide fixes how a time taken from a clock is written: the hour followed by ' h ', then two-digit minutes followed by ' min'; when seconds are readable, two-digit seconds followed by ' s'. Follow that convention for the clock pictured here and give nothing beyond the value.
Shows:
6 h 15 min
